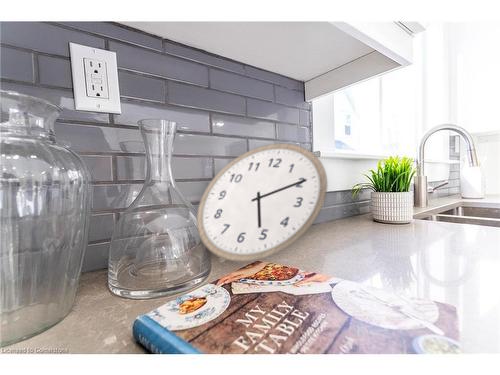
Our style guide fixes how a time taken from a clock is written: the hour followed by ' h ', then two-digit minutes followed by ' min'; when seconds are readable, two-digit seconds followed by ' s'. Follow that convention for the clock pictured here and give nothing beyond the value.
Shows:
5 h 10 min
